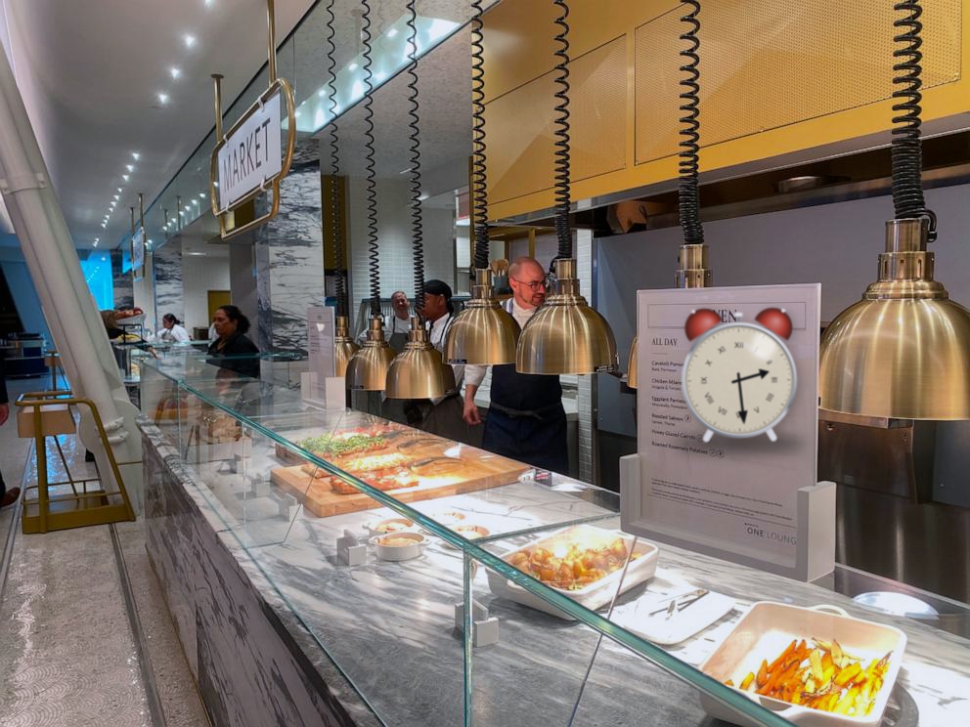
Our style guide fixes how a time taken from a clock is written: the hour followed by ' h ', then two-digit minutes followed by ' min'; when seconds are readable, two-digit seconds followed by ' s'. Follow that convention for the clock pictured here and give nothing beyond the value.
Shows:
2 h 29 min
